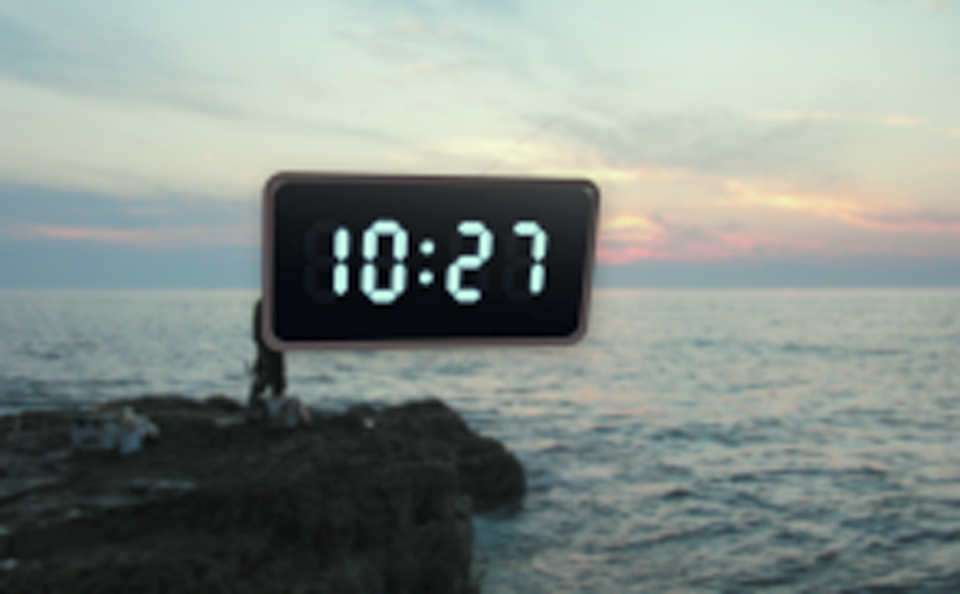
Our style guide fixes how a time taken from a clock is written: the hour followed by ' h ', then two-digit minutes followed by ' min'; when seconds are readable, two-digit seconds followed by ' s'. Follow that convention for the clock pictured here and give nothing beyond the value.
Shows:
10 h 27 min
